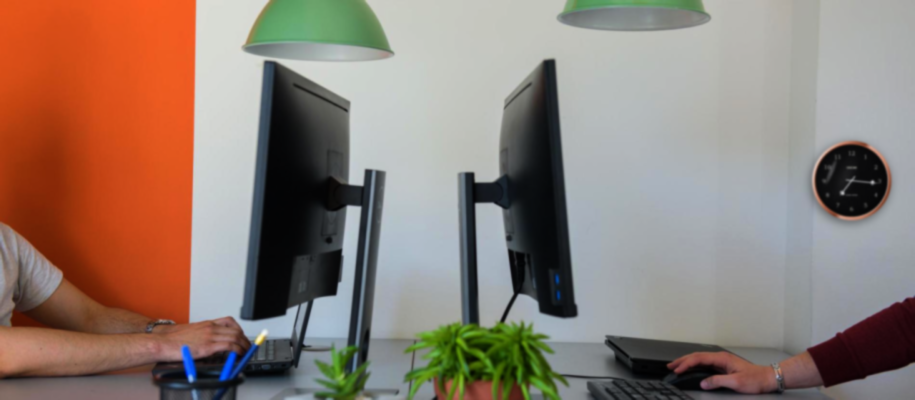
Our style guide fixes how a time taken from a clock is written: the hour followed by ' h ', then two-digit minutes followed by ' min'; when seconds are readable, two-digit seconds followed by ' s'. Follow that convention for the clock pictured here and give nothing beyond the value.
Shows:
7 h 16 min
